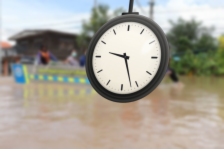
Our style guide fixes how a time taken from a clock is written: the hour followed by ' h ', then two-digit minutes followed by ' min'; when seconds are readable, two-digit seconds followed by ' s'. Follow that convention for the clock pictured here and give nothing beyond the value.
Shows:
9 h 27 min
